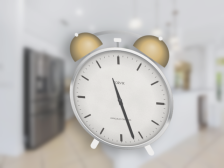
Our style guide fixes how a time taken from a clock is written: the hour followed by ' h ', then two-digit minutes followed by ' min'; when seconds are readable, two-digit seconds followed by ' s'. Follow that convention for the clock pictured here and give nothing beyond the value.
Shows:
11 h 27 min
